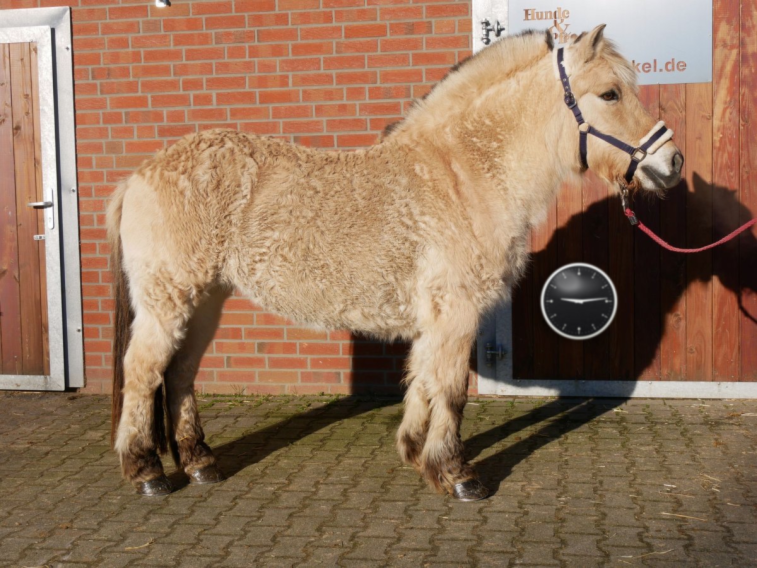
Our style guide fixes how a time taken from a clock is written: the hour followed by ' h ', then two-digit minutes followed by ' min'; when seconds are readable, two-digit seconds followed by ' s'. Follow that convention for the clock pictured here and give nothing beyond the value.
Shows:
9 h 14 min
